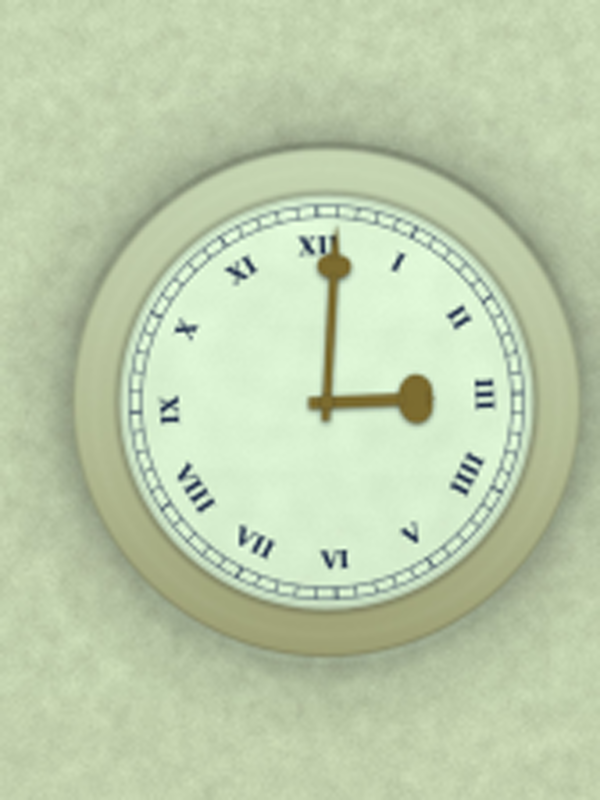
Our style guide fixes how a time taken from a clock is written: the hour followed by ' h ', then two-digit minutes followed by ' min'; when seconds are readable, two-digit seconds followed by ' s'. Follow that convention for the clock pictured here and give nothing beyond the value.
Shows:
3 h 01 min
